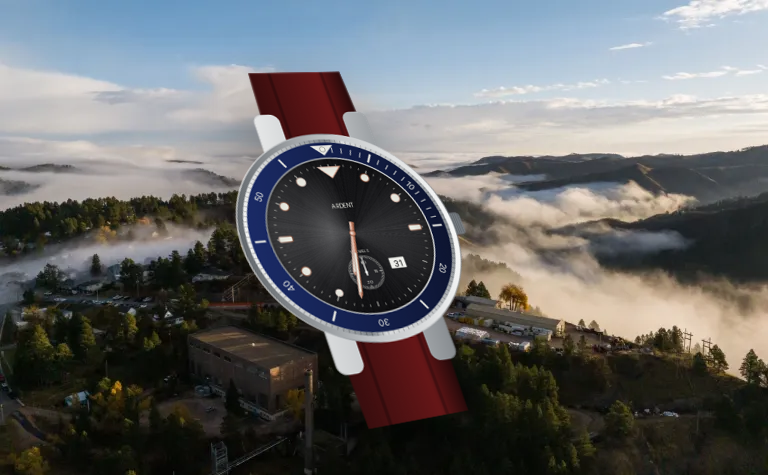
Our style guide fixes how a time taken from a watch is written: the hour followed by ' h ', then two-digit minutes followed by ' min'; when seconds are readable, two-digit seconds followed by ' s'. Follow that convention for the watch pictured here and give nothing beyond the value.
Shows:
6 h 32 min
